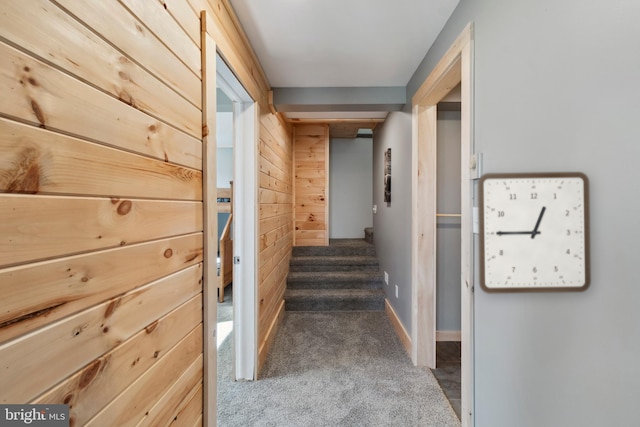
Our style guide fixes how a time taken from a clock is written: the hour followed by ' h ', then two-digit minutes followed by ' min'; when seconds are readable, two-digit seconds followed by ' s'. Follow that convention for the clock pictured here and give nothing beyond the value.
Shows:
12 h 45 min
